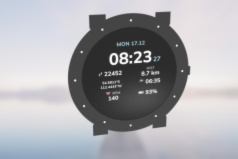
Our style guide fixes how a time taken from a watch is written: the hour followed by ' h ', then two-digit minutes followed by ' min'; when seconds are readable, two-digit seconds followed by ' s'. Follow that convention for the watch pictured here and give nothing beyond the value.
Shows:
8 h 23 min
